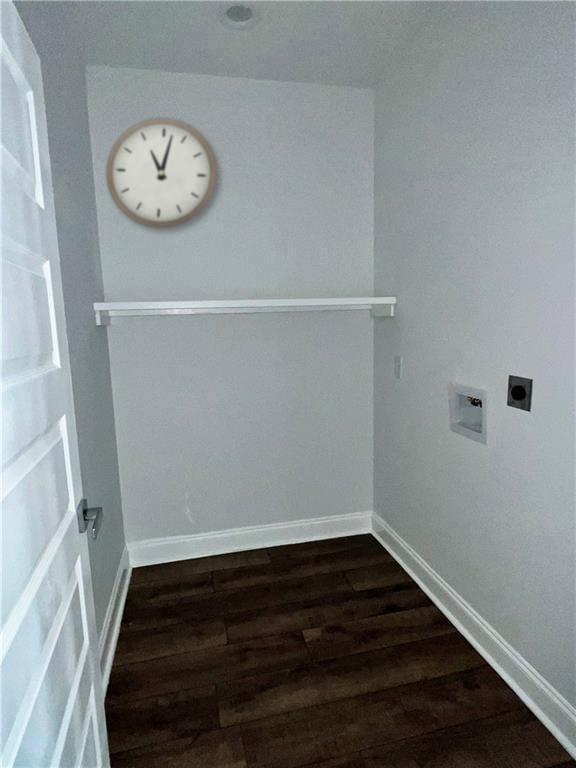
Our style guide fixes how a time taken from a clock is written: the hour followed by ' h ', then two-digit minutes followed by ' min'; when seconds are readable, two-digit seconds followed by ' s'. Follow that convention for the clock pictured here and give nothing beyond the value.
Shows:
11 h 02 min
